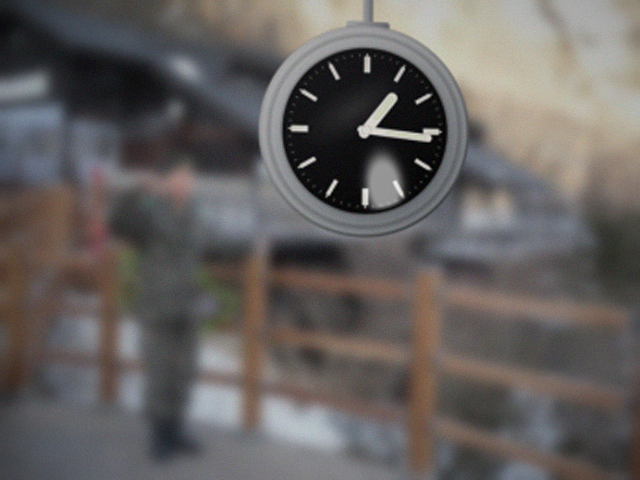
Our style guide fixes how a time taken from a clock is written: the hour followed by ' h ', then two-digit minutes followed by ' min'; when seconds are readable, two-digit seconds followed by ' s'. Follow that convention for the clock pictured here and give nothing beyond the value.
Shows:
1 h 16 min
